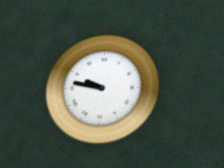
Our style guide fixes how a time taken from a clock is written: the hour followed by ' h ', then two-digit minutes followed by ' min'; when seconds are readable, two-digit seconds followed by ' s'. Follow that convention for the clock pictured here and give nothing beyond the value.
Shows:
9 h 47 min
